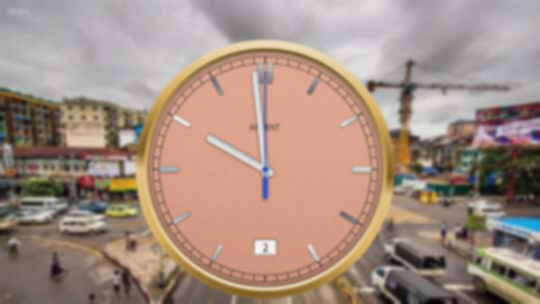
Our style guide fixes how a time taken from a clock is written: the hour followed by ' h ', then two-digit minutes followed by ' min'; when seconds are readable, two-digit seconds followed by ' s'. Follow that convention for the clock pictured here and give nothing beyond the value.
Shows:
9 h 59 min 00 s
